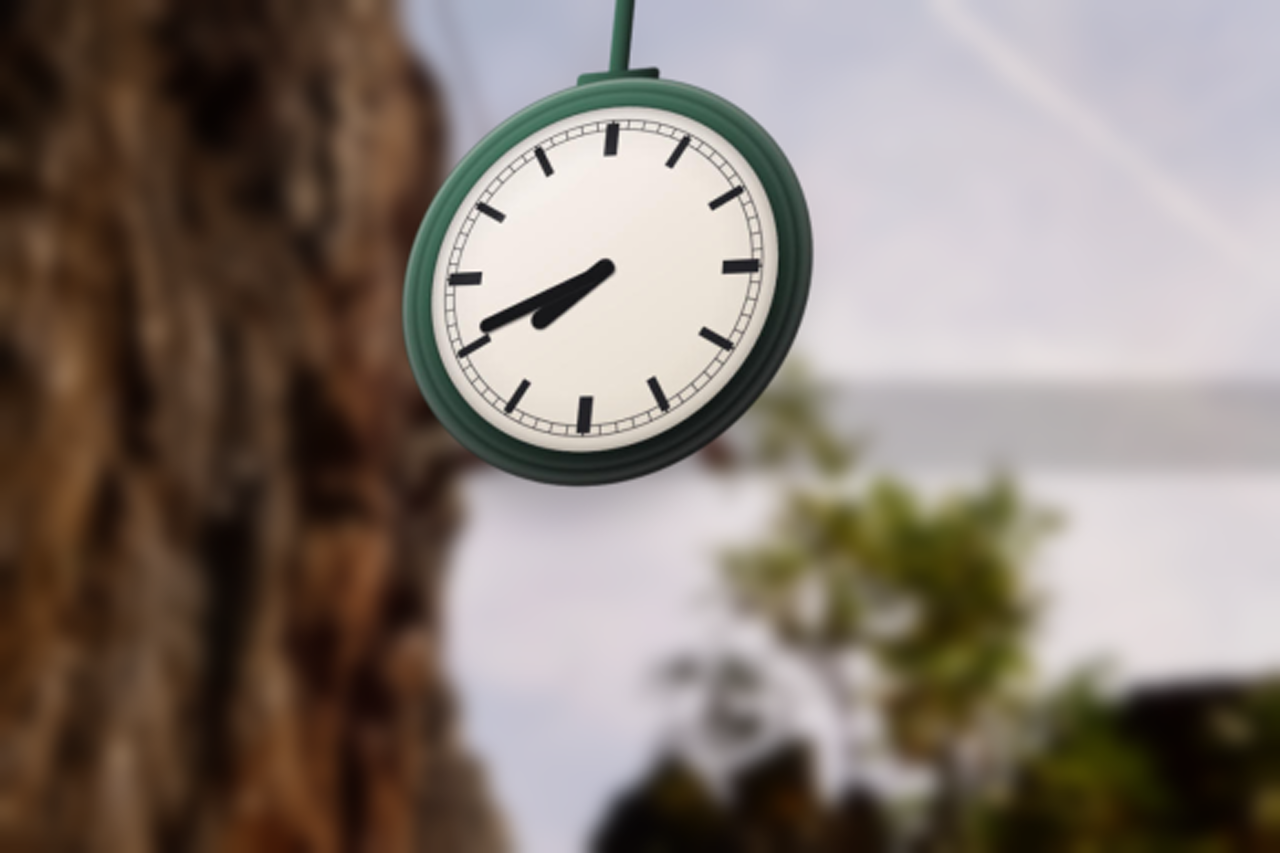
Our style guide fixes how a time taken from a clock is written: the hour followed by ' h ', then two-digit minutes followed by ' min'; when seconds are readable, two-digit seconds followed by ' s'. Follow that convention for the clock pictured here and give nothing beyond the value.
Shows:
7 h 41 min
